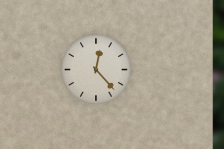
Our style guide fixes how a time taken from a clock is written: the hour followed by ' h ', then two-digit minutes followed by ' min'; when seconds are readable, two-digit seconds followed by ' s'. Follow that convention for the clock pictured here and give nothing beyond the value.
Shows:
12 h 23 min
